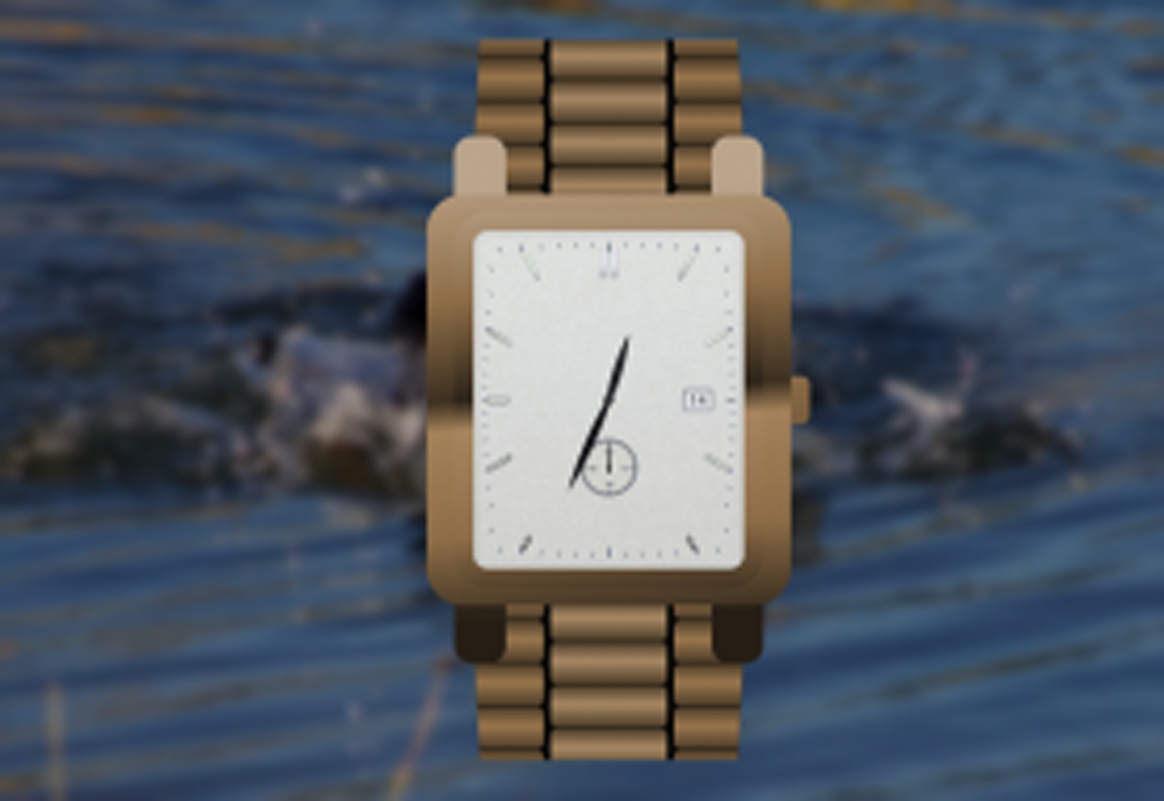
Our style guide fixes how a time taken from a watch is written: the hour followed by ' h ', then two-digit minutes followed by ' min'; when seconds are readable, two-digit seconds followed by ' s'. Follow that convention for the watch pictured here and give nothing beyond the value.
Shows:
12 h 34 min
